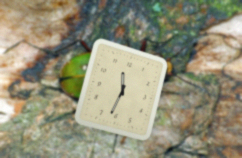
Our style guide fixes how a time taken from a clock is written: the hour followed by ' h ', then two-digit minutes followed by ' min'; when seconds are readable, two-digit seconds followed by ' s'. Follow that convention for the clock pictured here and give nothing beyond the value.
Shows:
11 h 32 min
